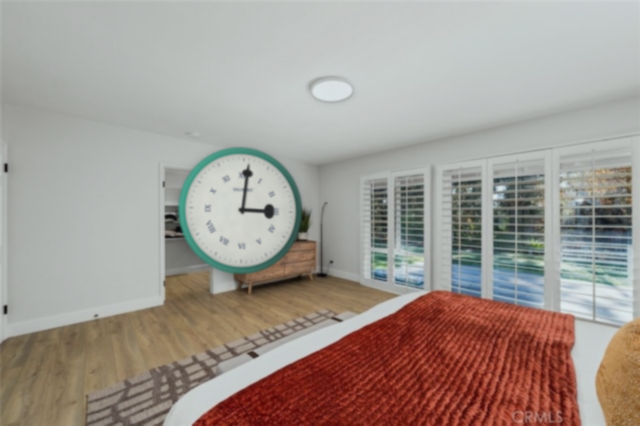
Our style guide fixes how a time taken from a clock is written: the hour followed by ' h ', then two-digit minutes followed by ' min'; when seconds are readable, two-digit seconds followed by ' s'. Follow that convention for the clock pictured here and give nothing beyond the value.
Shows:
3 h 01 min
